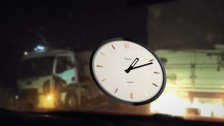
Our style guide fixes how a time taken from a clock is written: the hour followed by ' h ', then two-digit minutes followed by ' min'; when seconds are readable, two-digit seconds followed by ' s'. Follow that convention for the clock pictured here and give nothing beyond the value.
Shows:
1 h 11 min
